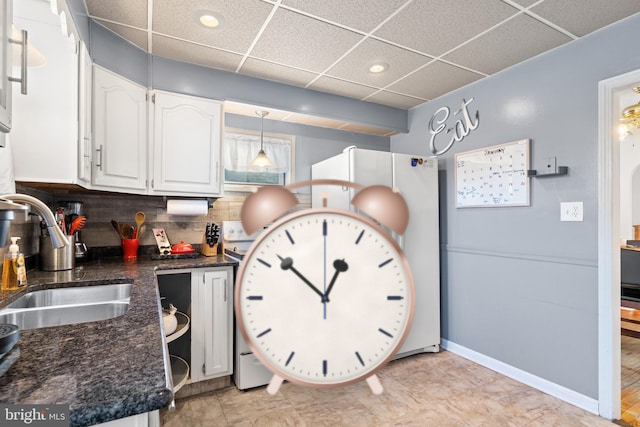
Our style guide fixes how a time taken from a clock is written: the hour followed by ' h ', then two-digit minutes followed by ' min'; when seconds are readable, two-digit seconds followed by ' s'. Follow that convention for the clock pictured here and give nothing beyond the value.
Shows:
12 h 52 min 00 s
